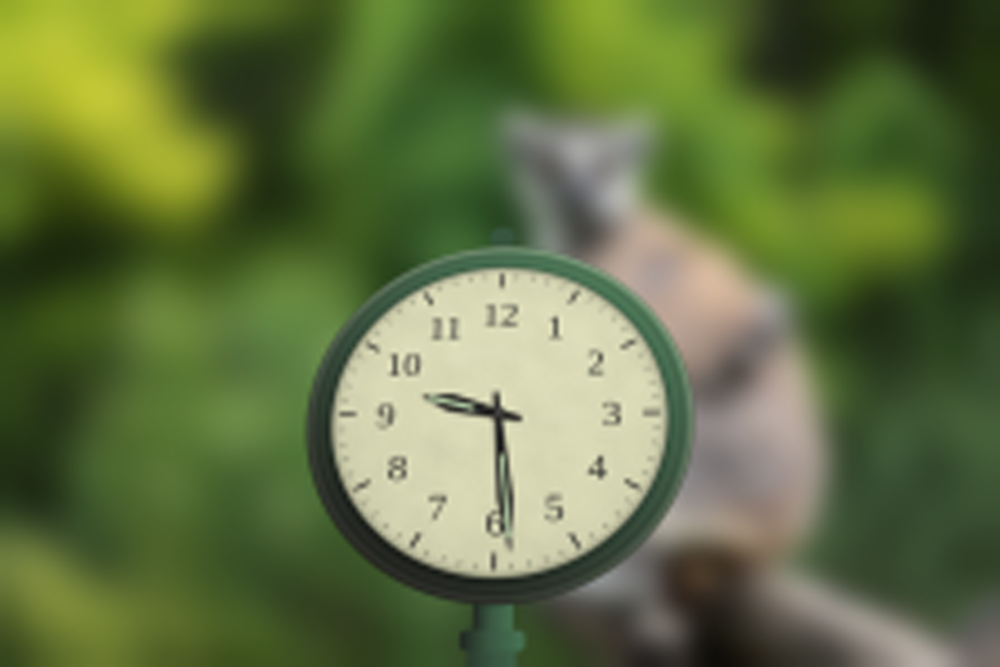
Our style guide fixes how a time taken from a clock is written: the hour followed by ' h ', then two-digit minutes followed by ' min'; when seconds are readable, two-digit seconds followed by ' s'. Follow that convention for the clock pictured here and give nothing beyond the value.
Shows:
9 h 29 min
